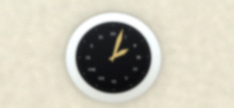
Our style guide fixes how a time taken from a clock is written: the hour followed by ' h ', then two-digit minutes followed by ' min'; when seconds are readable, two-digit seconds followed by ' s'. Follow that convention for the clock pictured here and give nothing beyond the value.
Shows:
2 h 03 min
